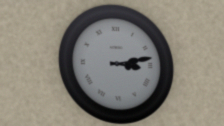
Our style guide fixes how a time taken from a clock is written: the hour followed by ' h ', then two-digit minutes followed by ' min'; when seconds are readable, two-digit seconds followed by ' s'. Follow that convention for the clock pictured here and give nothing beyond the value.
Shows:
3 h 13 min
